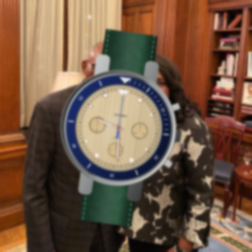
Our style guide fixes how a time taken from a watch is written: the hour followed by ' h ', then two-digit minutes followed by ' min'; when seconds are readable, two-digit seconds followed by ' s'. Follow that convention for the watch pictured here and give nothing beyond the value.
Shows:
9 h 29 min
